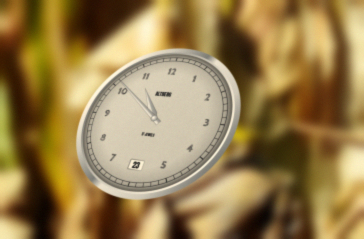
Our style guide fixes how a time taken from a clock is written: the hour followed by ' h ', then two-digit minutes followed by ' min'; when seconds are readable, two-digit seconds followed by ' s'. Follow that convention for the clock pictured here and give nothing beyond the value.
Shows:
10 h 51 min
